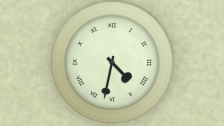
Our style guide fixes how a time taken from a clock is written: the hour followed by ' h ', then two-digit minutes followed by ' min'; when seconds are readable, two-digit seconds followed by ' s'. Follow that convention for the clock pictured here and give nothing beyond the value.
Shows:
4 h 32 min
